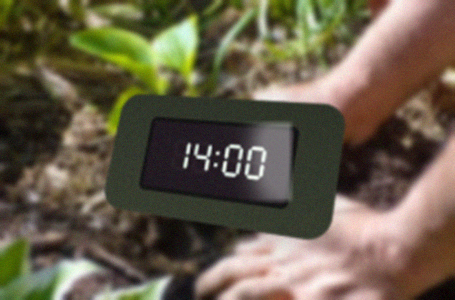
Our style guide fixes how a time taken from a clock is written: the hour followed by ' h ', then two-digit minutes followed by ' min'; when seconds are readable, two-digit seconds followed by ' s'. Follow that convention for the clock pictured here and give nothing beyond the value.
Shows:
14 h 00 min
